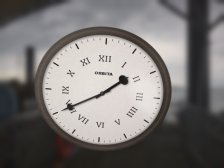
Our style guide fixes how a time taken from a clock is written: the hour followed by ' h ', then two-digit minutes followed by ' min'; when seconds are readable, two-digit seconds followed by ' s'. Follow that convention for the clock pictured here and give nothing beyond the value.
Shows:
1 h 40 min
